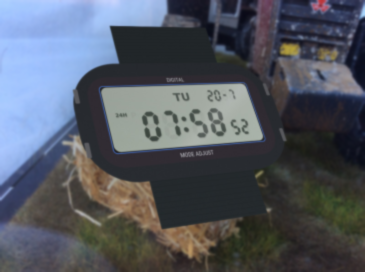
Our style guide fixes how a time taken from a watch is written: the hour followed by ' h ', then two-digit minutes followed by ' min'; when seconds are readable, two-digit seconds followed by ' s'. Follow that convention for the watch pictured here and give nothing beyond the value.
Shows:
7 h 58 min 52 s
